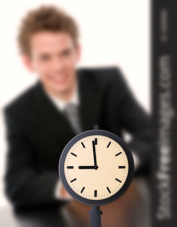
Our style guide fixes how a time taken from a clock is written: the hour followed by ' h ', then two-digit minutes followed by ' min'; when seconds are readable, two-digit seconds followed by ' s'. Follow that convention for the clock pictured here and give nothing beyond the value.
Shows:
8 h 59 min
